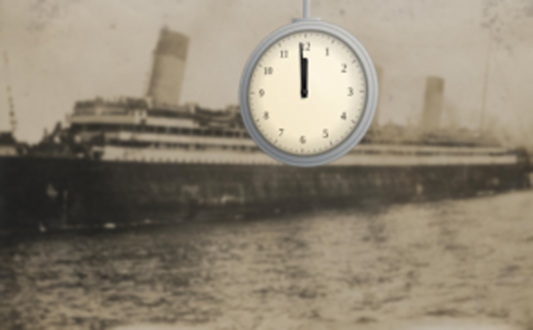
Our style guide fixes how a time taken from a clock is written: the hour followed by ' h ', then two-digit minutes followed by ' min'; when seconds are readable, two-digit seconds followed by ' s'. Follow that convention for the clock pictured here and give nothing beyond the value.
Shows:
11 h 59 min
